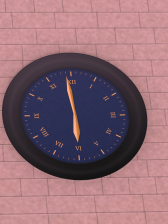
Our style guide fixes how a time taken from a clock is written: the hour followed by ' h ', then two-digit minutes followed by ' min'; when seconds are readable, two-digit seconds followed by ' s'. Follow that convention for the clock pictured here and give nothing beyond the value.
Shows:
5 h 59 min
